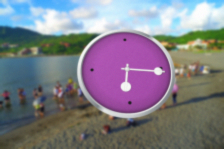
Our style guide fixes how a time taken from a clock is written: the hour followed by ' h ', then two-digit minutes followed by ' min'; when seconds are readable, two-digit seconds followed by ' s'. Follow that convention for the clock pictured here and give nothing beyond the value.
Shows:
6 h 16 min
